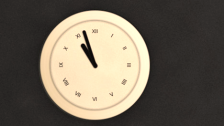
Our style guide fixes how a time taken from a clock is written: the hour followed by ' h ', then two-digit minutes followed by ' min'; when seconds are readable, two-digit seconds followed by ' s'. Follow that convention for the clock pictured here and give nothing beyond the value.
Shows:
10 h 57 min
